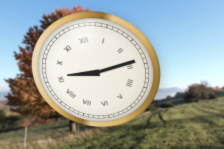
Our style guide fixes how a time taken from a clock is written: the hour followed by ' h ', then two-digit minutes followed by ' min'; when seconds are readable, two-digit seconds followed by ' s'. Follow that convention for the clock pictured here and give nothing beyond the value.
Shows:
9 h 14 min
